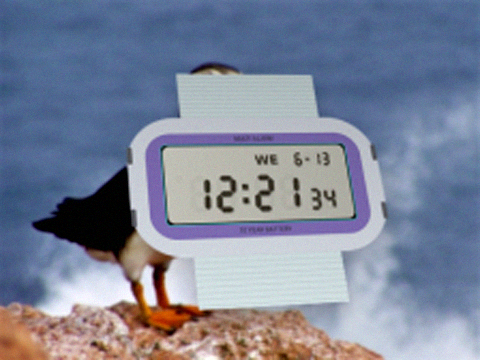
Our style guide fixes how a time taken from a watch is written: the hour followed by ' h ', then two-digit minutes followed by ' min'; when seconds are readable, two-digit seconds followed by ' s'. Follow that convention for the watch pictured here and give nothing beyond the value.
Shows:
12 h 21 min 34 s
